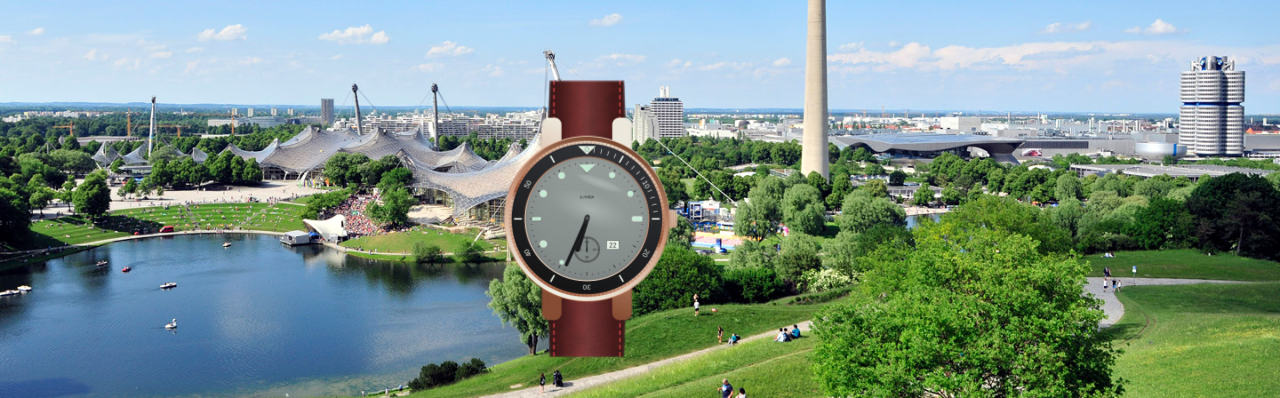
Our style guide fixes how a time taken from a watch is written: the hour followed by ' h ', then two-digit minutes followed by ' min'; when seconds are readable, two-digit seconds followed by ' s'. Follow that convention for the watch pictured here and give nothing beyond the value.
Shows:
6 h 34 min
